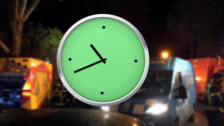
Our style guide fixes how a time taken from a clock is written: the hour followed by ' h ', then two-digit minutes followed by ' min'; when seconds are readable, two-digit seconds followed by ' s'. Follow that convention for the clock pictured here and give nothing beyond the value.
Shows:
10 h 41 min
